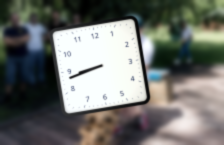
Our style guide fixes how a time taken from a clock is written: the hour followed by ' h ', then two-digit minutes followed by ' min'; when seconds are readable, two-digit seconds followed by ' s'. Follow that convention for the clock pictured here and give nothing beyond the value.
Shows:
8 h 43 min
